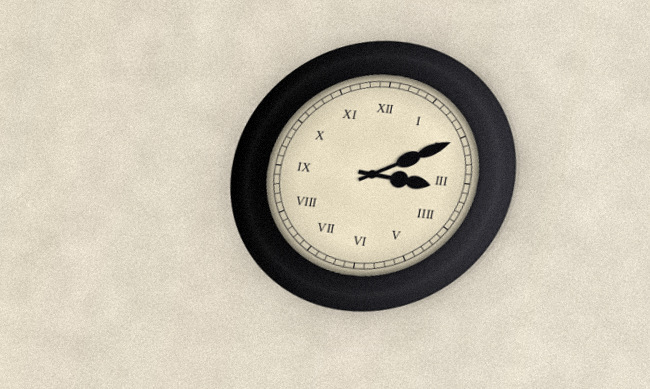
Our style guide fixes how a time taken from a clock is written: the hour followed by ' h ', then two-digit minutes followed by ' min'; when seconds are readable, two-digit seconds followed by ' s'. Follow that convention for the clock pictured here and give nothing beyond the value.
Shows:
3 h 10 min
